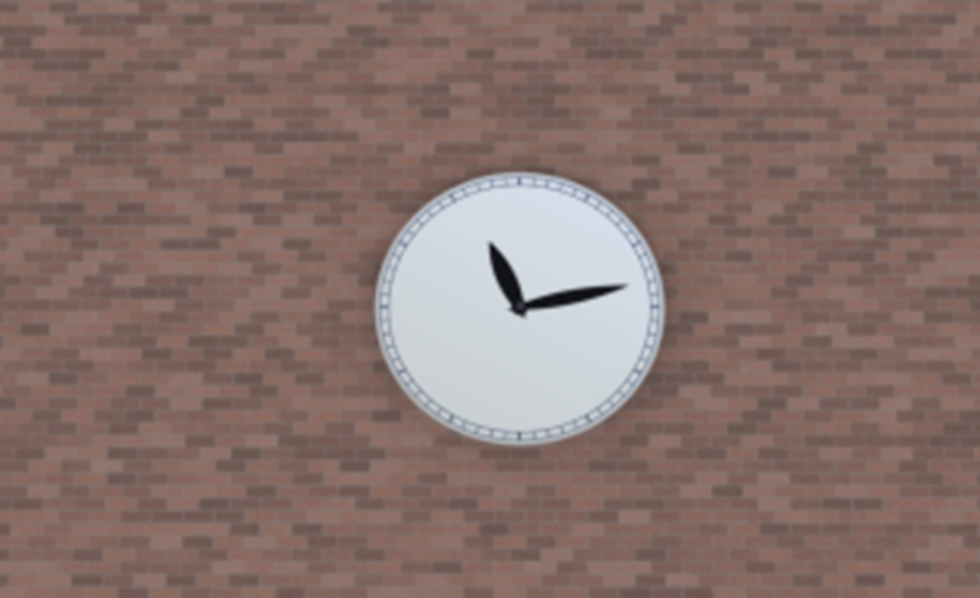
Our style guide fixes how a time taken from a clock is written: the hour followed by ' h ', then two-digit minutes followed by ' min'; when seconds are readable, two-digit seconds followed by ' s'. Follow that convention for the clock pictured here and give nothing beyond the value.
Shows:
11 h 13 min
